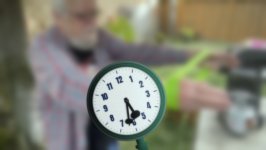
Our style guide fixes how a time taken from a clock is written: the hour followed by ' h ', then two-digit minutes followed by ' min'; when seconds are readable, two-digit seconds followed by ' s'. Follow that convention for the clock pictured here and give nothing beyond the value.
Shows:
5 h 32 min
